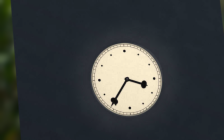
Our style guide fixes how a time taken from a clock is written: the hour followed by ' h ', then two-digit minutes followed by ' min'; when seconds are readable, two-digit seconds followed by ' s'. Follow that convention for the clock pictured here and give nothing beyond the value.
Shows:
3 h 36 min
